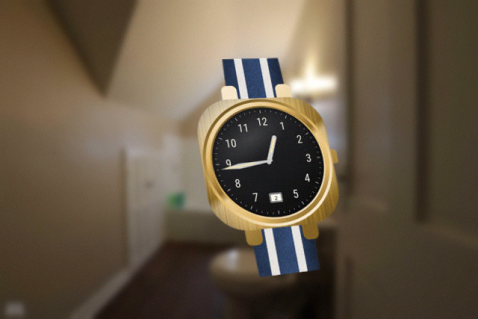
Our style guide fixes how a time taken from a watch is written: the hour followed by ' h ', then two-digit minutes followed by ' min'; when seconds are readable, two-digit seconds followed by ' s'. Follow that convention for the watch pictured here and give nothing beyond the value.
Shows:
12 h 44 min
